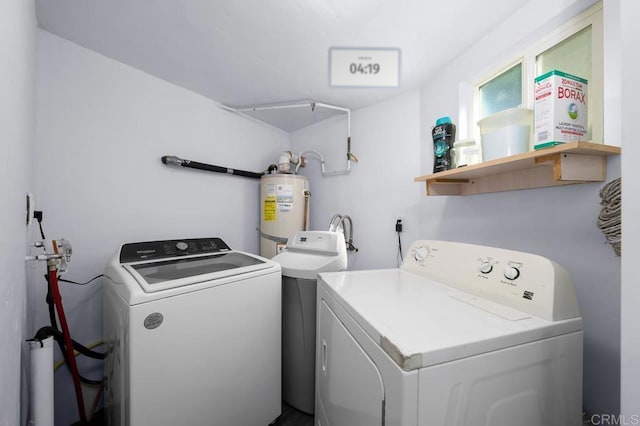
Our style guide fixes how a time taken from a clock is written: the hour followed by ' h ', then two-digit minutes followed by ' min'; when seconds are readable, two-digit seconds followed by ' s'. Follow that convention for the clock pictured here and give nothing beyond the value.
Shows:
4 h 19 min
